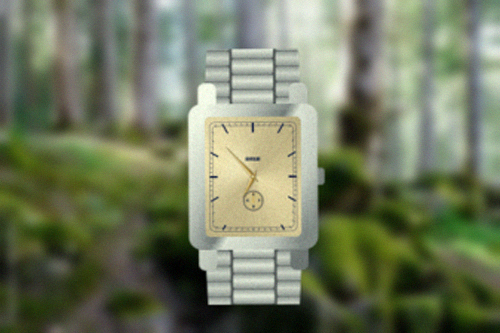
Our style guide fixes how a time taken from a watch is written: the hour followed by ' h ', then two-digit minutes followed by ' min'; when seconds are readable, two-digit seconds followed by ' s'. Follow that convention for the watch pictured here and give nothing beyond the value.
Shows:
6 h 53 min
